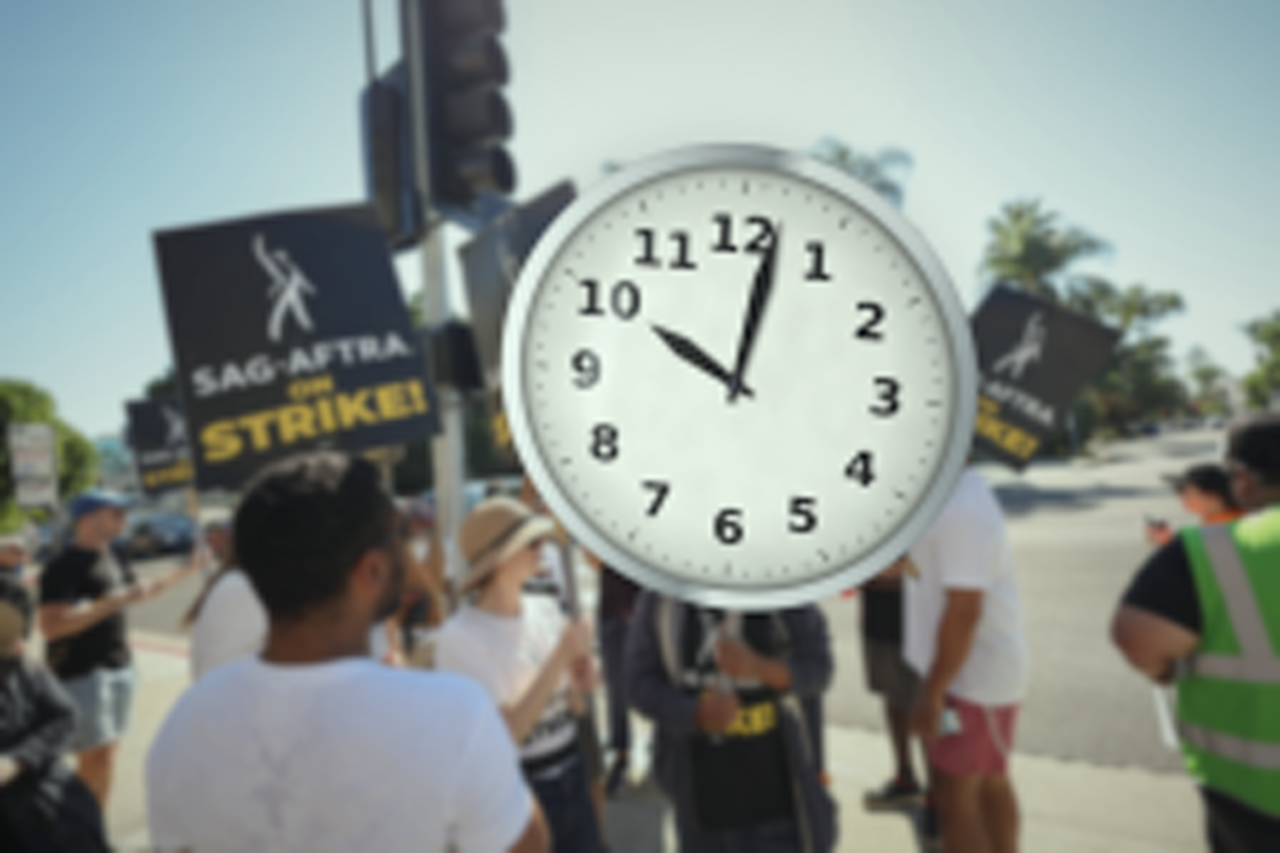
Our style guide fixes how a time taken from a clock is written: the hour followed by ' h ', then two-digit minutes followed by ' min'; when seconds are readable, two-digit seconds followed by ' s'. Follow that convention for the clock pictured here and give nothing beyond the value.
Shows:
10 h 02 min
